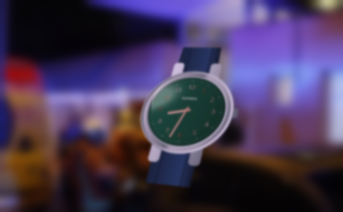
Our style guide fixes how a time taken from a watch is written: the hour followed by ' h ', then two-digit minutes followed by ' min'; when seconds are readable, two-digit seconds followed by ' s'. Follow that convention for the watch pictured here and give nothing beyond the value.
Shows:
8 h 33 min
